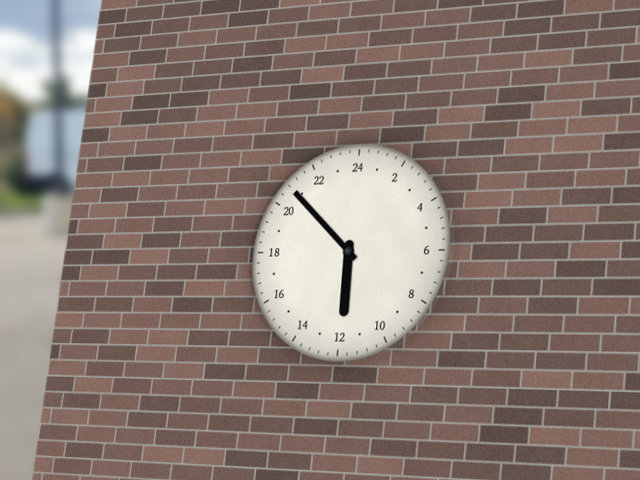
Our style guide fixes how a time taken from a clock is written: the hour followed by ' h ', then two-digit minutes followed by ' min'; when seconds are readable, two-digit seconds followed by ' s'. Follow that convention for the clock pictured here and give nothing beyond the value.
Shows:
11 h 52 min
